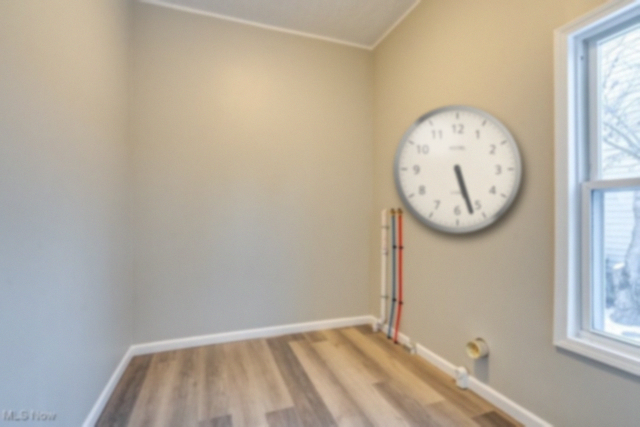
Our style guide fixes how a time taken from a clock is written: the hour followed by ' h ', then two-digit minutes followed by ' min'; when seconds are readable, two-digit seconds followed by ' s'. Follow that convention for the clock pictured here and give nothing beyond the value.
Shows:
5 h 27 min
